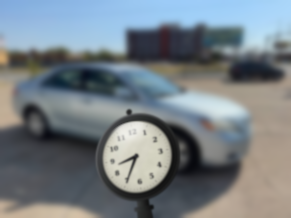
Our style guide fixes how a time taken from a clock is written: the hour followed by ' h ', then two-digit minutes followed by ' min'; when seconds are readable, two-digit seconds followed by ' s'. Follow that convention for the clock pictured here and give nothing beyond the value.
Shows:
8 h 35 min
